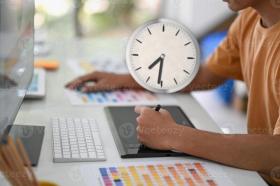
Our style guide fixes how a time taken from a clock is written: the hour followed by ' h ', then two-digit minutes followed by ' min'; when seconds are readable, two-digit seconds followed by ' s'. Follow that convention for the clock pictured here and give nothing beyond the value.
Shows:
7 h 31 min
